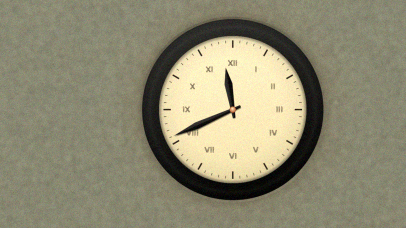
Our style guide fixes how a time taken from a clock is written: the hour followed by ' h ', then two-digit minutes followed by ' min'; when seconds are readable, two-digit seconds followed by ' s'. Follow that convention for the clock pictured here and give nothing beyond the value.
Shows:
11 h 41 min
